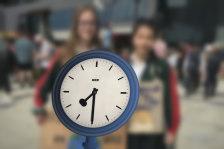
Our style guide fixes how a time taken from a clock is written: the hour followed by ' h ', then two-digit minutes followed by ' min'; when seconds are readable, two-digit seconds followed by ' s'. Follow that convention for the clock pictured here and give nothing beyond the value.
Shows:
7 h 30 min
